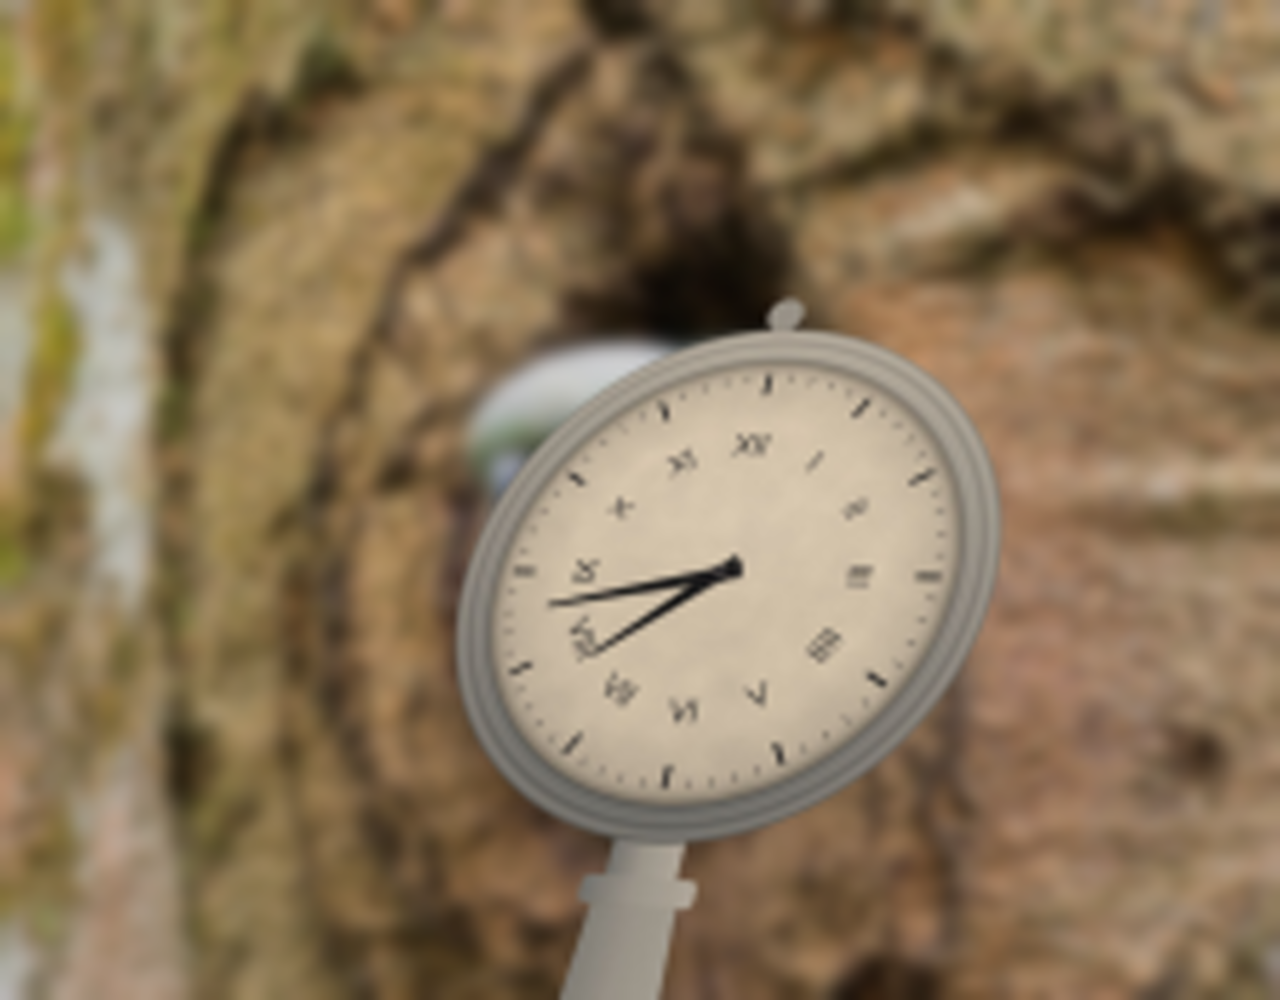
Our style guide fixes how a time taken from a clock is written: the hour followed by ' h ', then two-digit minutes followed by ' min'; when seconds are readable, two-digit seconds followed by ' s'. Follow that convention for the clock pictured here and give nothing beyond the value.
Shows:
7 h 43 min
